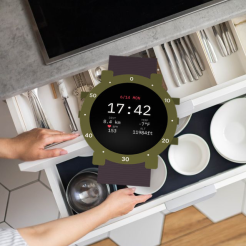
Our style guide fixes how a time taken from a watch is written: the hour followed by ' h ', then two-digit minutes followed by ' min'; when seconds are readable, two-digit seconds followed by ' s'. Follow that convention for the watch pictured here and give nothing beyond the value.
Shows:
17 h 42 min
